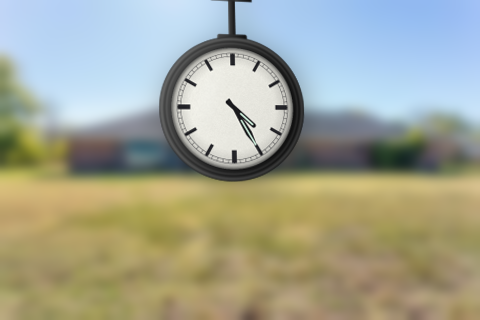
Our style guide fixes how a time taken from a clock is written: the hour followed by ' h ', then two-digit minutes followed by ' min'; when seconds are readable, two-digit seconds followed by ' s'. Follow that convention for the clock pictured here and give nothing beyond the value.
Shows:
4 h 25 min
